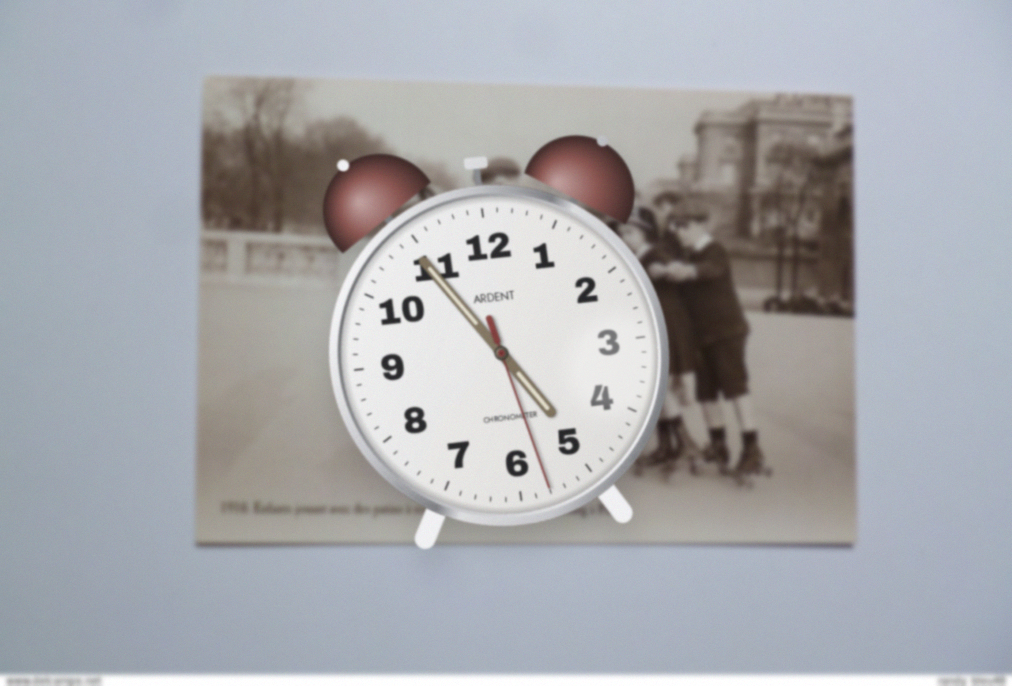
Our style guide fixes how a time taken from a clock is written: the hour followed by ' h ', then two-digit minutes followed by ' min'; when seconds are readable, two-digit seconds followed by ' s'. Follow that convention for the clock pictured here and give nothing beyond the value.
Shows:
4 h 54 min 28 s
